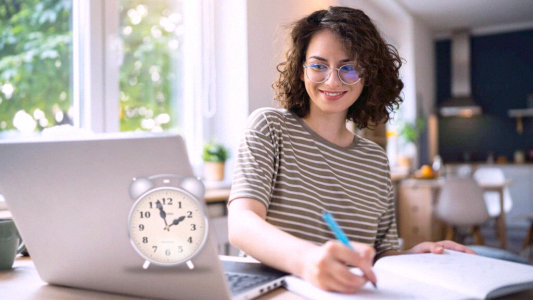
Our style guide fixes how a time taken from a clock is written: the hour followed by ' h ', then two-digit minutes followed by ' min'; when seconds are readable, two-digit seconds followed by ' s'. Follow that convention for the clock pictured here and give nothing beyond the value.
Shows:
1 h 57 min
